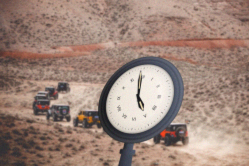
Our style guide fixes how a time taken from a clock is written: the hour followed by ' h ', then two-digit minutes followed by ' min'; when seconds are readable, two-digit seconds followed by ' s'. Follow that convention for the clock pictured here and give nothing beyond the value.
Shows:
4 h 59 min
